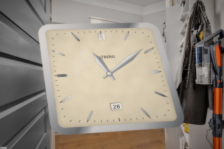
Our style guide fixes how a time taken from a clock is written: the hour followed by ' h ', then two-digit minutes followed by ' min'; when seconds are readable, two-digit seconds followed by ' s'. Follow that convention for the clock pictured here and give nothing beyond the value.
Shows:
11 h 09 min
